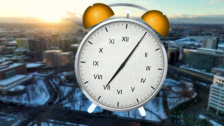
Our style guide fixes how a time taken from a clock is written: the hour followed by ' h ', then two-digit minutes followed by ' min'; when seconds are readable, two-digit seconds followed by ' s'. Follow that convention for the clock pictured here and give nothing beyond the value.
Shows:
7 h 05 min
